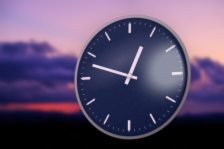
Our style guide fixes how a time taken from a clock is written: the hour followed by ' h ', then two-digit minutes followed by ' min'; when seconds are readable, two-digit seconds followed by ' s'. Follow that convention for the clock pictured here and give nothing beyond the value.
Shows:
12 h 48 min
